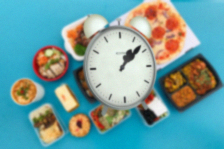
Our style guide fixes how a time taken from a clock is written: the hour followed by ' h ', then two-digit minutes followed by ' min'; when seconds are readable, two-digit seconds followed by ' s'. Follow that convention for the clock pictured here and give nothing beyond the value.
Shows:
1 h 08 min
